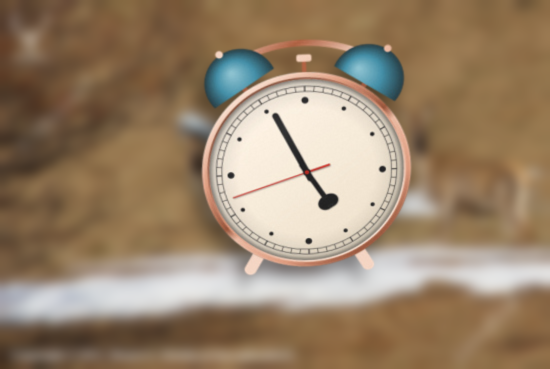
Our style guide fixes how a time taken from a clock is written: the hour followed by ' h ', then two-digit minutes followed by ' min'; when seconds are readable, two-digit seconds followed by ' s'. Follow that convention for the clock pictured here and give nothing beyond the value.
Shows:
4 h 55 min 42 s
